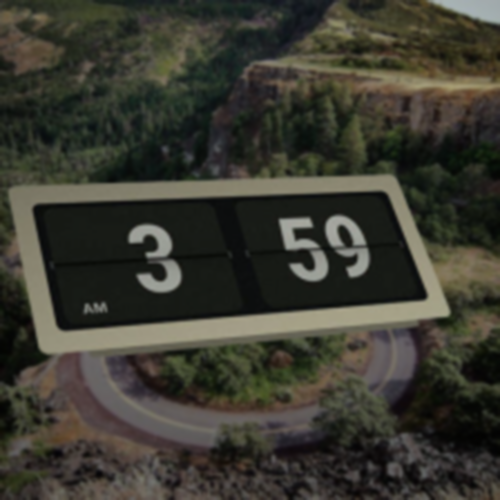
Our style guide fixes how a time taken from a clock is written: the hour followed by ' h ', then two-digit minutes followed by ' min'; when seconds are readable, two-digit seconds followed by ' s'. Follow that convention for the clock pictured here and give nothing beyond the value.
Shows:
3 h 59 min
